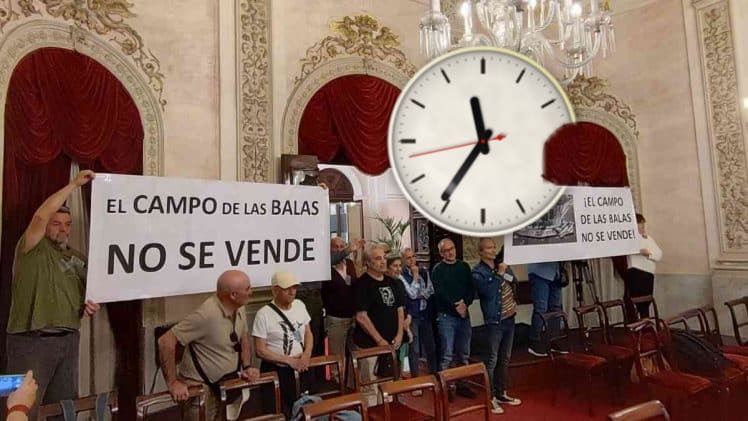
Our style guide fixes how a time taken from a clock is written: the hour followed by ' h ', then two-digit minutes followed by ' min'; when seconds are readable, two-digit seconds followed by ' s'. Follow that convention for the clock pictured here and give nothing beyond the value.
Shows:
11 h 35 min 43 s
